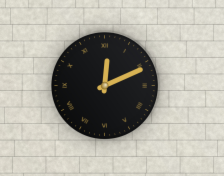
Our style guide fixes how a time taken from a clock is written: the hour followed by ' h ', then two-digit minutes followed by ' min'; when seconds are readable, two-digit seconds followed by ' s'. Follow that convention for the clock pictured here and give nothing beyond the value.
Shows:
12 h 11 min
